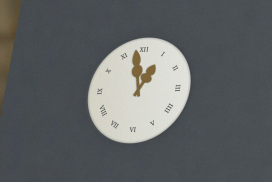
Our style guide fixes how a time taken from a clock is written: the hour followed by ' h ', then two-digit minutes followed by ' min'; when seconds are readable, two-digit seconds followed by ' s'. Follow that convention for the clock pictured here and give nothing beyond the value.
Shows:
12 h 58 min
